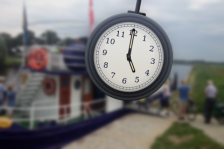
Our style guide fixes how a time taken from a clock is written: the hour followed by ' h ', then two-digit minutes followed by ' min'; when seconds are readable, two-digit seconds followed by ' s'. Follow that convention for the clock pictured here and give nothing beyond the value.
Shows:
5 h 00 min
